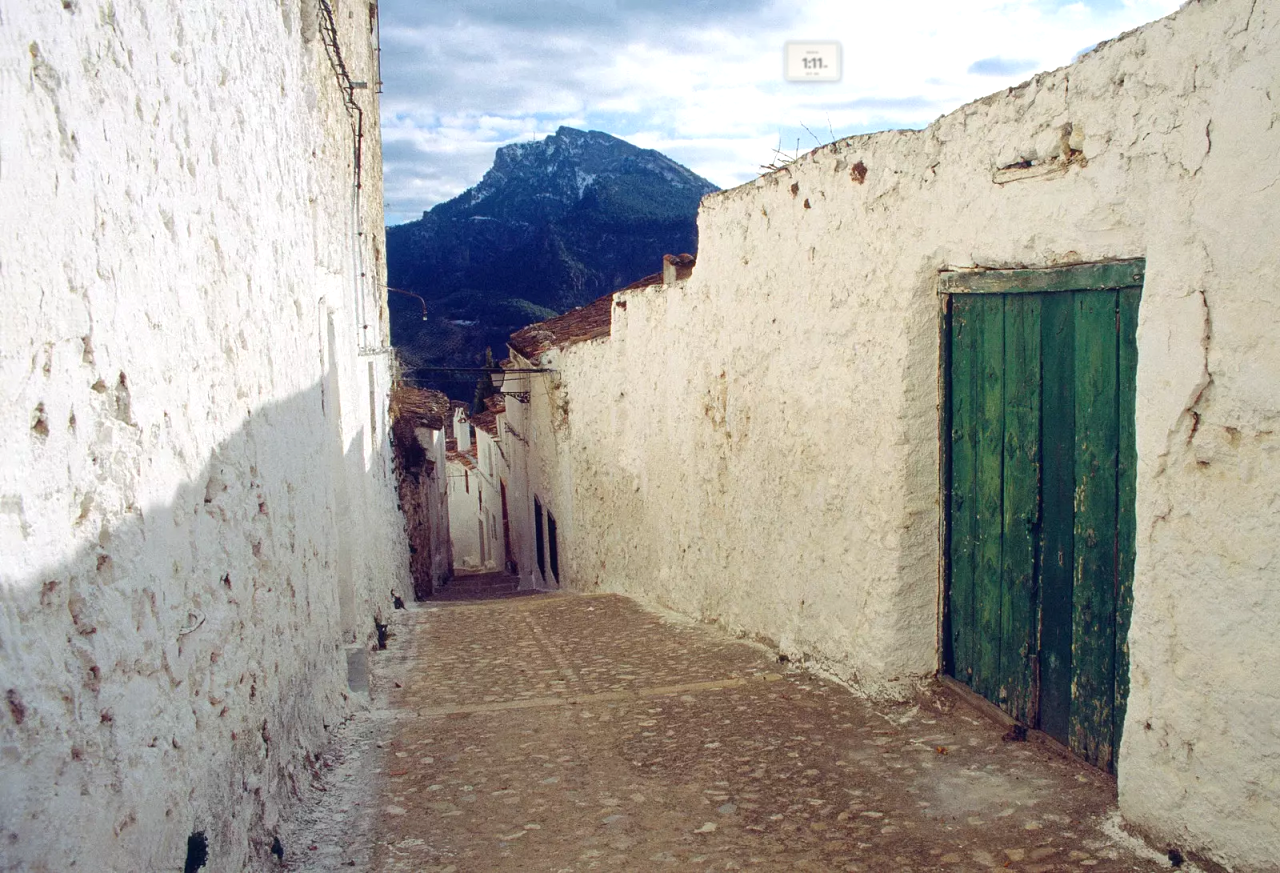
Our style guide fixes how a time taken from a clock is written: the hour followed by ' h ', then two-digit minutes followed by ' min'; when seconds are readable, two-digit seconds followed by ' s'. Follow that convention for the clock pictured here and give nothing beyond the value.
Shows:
1 h 11 min
